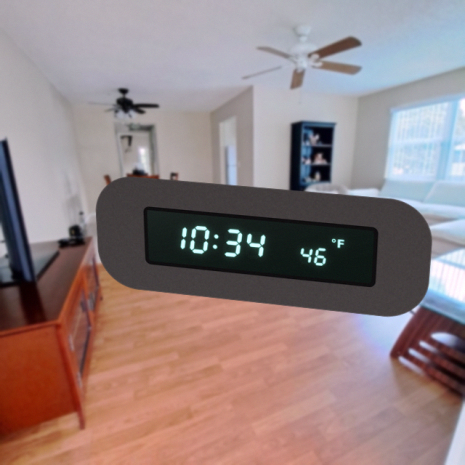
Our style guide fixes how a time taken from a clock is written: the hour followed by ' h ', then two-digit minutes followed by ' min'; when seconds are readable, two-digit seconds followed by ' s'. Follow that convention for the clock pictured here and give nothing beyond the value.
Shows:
10 h 34 min
